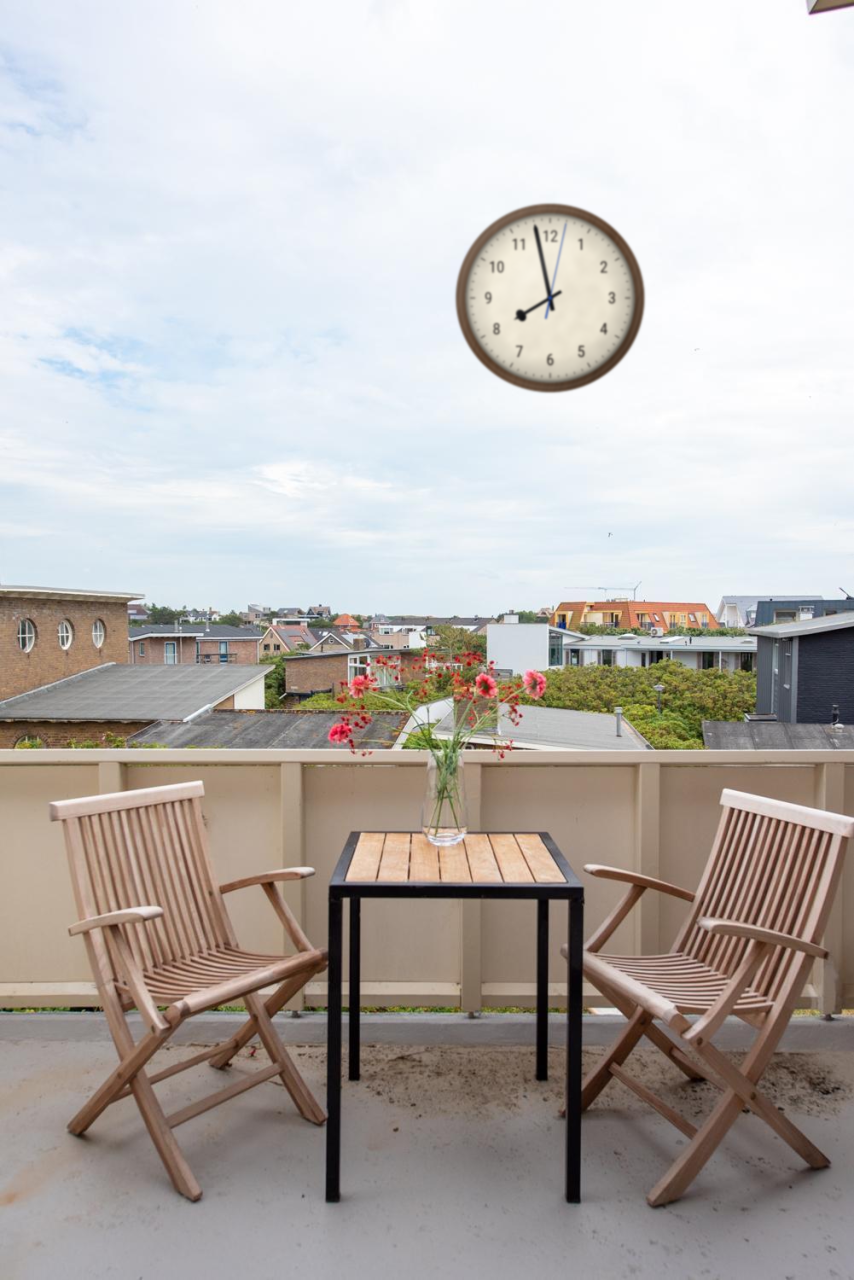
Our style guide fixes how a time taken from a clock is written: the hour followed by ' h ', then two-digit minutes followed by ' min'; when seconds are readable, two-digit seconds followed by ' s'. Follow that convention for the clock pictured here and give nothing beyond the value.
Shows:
7 h 58 min 02 s
